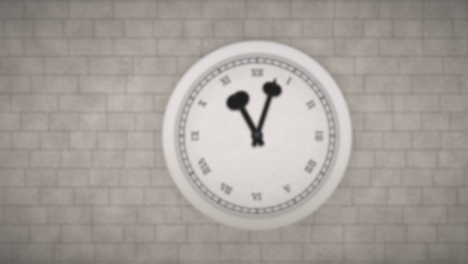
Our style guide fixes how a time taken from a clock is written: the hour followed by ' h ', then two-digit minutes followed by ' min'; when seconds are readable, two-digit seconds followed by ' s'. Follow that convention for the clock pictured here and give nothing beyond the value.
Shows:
11 h 03 min
